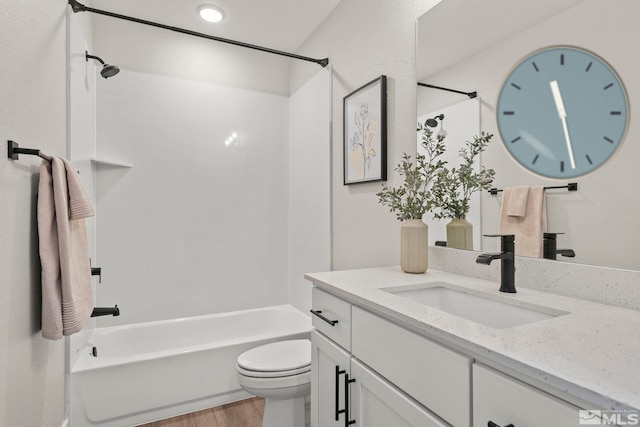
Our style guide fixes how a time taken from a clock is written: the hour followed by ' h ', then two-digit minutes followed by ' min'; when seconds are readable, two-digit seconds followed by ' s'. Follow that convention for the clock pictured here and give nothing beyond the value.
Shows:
11 h 28 min
